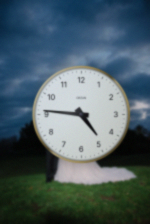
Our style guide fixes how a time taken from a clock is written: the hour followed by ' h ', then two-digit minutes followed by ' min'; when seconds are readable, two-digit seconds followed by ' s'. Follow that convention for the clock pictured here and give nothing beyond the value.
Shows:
4 h 46 min
